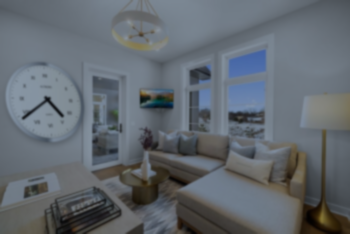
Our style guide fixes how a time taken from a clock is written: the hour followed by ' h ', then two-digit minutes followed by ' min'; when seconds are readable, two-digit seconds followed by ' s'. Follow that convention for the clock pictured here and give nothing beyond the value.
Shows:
4 h 39 min
